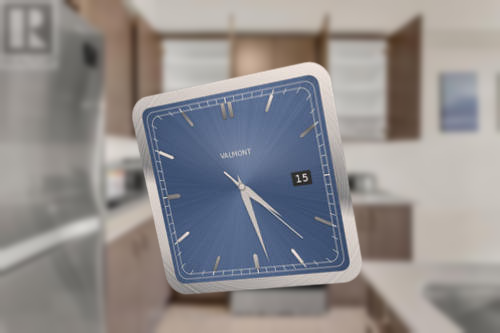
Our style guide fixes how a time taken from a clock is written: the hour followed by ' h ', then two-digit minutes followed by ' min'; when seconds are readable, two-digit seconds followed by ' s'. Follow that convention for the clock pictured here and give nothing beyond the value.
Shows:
4 h 28 min 23 s
